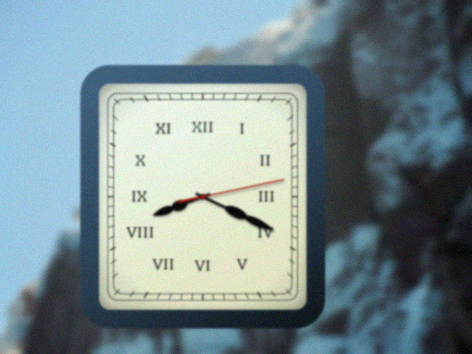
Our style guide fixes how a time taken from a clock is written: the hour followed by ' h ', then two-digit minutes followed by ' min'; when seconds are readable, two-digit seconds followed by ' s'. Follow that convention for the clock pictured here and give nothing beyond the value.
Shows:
8 h 19 min 13 s
